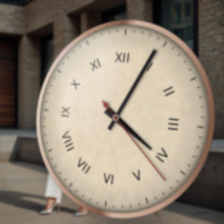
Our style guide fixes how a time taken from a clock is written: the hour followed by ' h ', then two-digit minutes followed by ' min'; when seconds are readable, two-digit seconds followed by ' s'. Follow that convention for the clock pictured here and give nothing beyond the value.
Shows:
4 h 04 min 22 s
